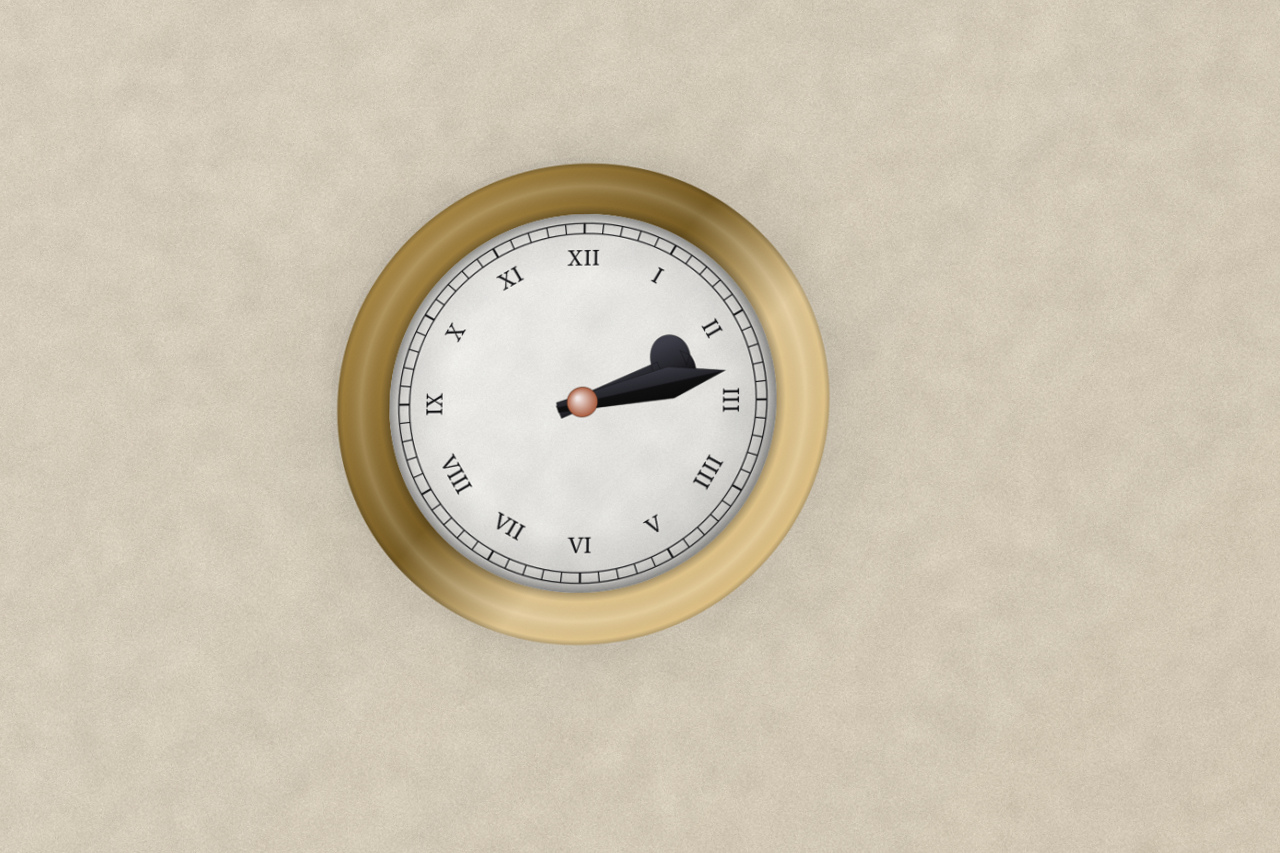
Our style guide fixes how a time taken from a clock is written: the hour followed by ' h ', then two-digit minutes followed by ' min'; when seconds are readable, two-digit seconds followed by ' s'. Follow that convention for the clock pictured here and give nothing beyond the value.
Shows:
2 h 13 min
